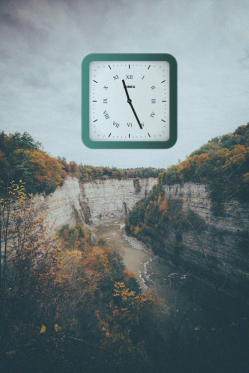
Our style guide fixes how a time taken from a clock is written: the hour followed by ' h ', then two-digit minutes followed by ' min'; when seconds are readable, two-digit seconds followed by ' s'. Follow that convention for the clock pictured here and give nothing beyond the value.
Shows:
11 h 26 min
